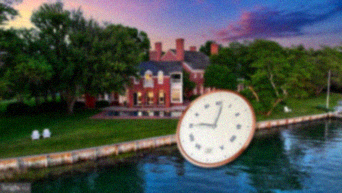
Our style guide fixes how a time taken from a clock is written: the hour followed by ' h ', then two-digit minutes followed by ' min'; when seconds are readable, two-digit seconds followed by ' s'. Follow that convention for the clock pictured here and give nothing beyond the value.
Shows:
9 h 01 min
